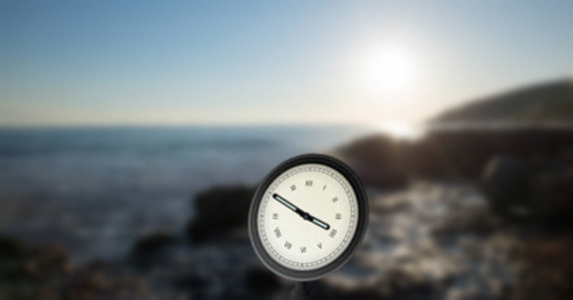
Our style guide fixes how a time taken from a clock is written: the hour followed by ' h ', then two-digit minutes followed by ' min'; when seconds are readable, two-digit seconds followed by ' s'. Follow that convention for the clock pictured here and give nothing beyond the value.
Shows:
3 h 50 min
